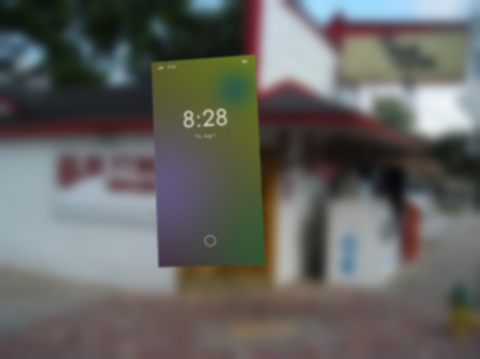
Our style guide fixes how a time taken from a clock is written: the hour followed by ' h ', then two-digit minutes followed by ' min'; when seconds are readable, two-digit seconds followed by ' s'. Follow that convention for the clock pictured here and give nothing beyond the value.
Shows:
8 h 28 min
